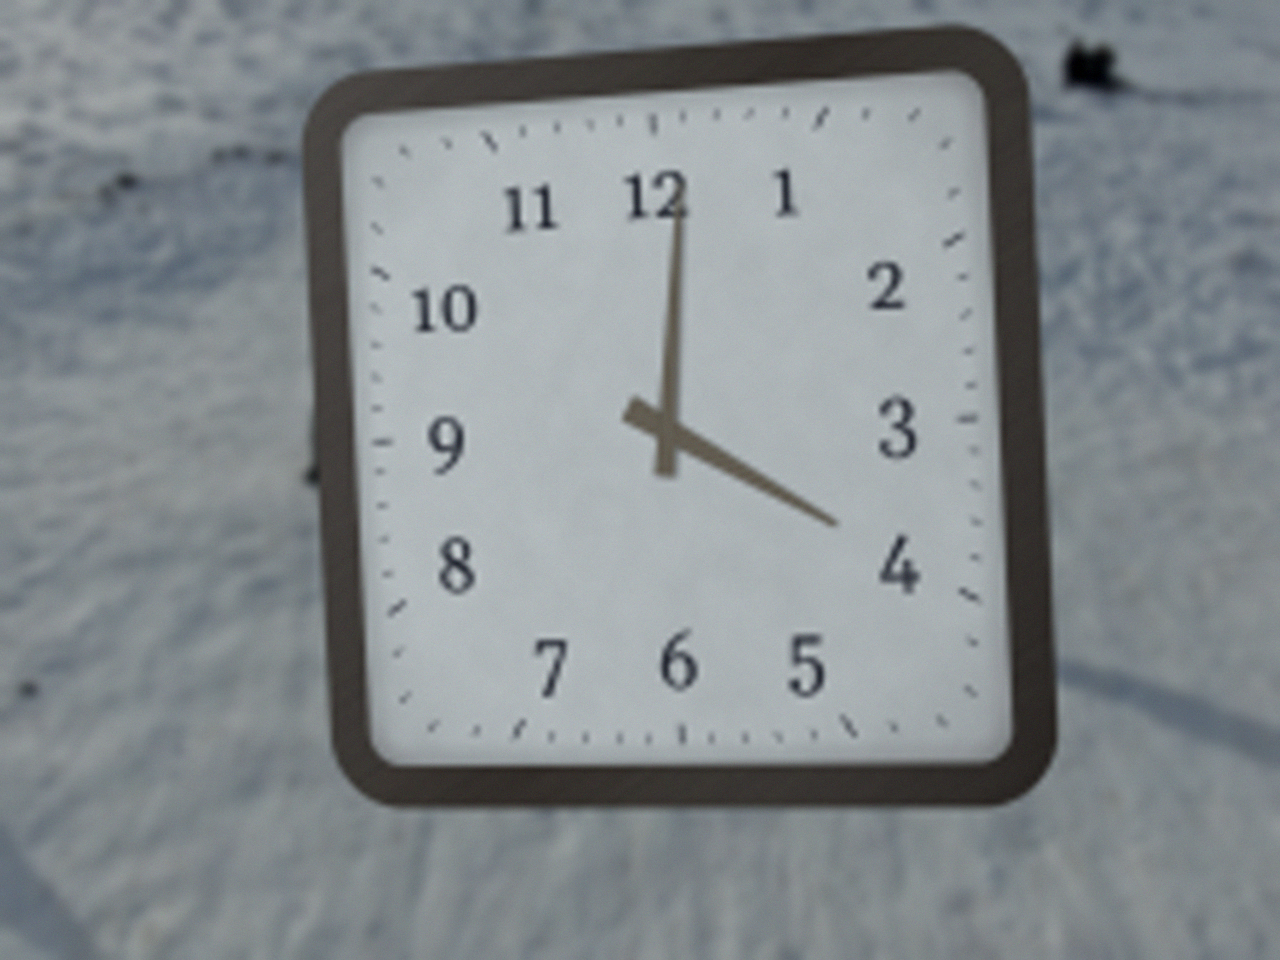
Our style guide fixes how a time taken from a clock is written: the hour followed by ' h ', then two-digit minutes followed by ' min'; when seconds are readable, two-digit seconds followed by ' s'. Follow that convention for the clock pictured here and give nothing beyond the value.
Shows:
4 h 01 min
